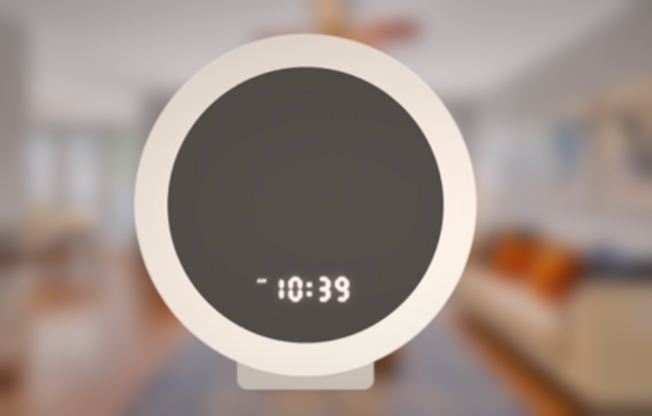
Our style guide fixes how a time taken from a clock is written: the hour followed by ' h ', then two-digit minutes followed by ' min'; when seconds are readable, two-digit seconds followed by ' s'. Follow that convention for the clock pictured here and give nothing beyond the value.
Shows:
10 h 39 min
